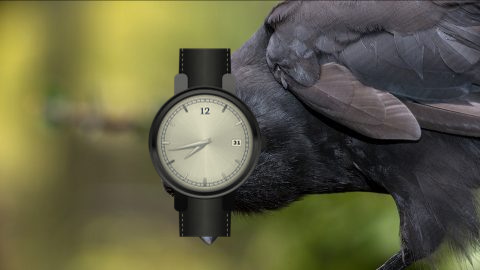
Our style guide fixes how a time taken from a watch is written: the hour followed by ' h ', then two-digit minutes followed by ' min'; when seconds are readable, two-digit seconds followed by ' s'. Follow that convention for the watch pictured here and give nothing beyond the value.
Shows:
7 h 43 min
